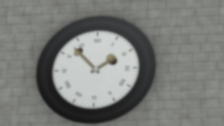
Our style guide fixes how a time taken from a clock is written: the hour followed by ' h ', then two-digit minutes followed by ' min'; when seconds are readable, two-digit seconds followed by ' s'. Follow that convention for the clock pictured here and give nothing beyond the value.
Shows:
1 h 53 min
